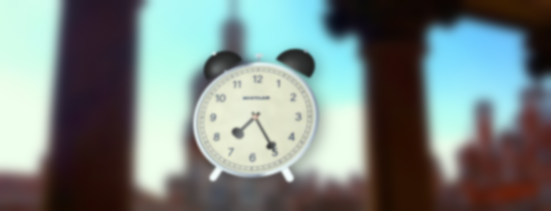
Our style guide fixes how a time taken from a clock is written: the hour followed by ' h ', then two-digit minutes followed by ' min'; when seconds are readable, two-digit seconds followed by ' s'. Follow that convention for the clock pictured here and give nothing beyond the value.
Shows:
7 h 25 min
